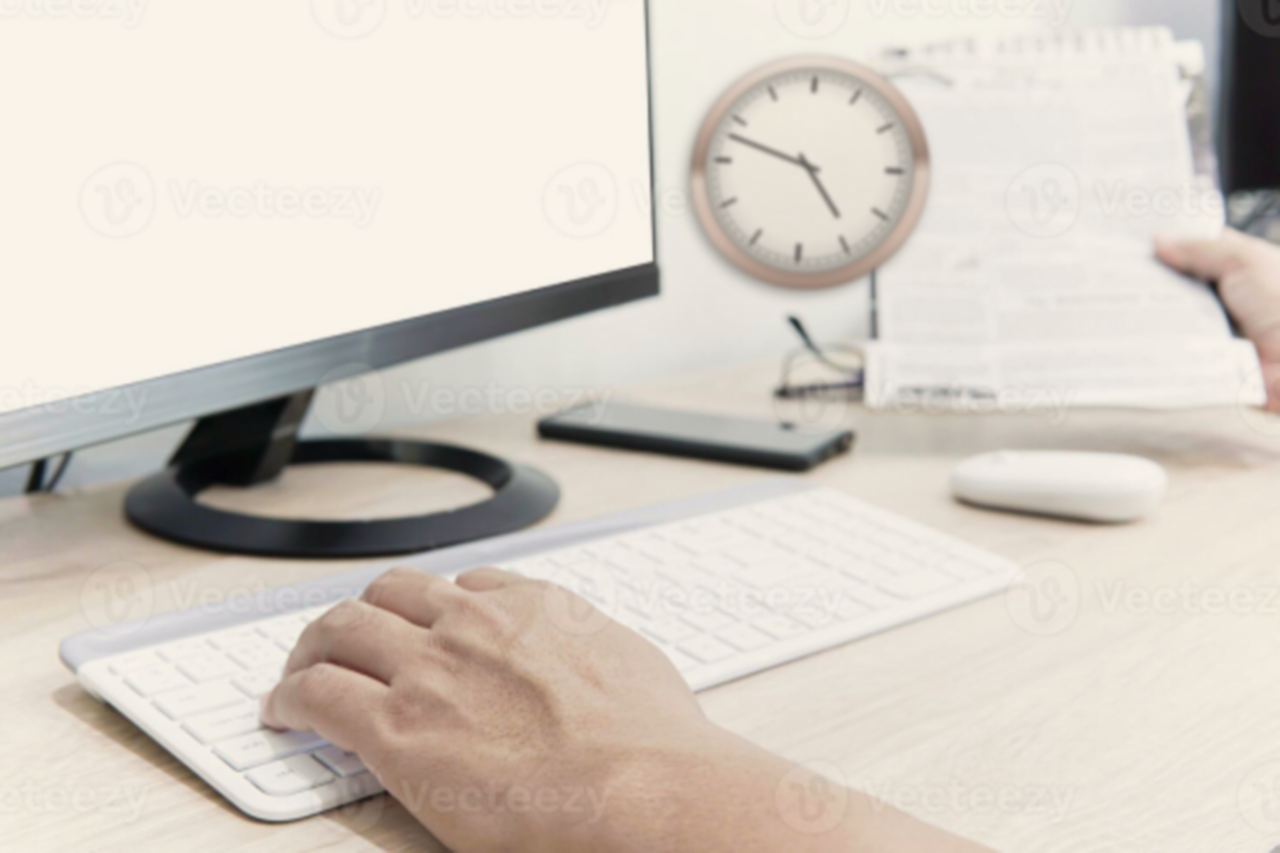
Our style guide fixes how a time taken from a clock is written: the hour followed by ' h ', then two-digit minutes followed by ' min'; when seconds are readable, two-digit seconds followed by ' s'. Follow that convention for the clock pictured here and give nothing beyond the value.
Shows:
4 h 48 min
